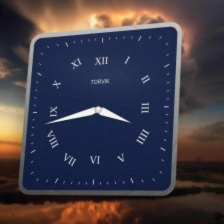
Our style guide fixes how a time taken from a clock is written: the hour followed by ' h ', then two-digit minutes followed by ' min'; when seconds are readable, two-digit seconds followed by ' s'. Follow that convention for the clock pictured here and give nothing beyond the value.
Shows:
3 h 43 min
